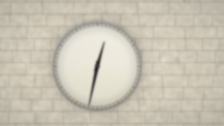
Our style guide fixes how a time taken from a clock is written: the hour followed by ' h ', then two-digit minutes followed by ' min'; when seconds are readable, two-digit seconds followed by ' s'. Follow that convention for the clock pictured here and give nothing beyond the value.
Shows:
12 h 32 min
